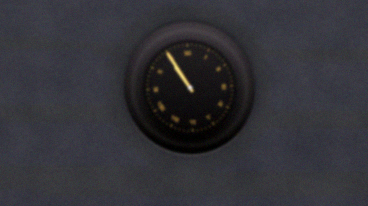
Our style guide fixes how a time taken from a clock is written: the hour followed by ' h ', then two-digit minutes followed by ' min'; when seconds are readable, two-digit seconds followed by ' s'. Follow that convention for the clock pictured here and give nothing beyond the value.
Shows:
10 h 55 min
